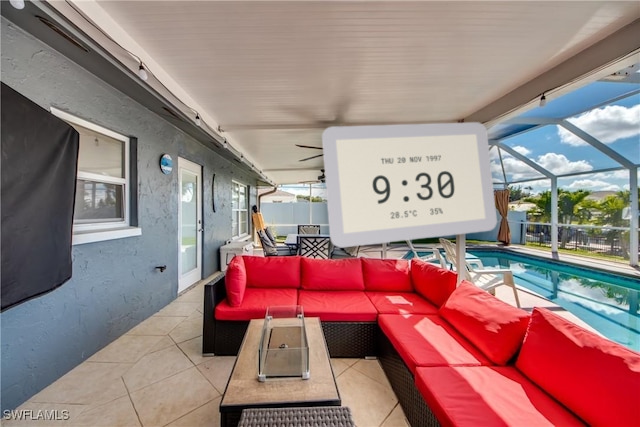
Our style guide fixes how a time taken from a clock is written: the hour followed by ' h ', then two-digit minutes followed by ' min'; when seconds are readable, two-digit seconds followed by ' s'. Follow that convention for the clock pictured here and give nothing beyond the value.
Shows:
9 h 30 min
